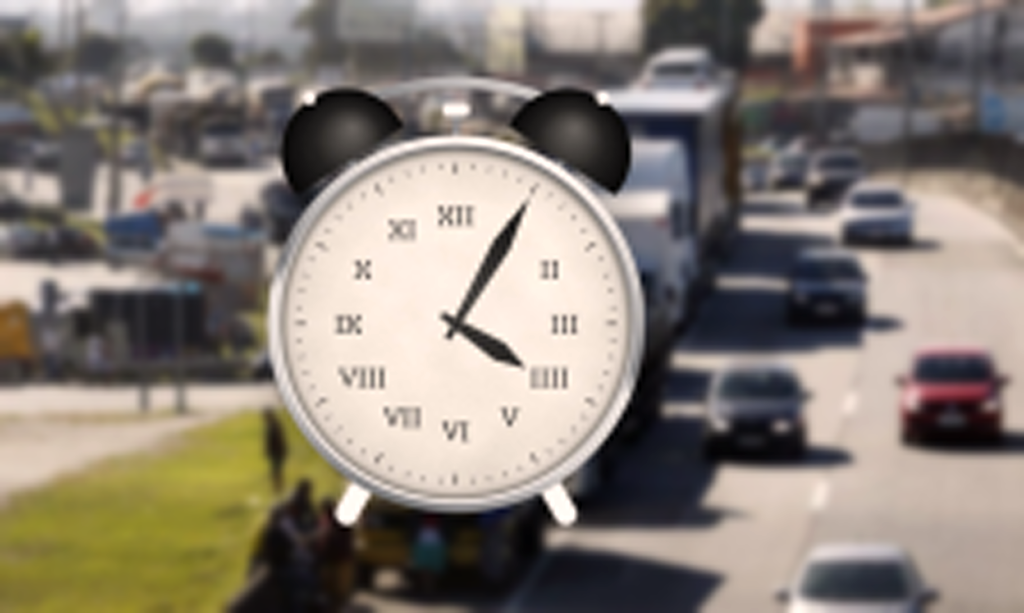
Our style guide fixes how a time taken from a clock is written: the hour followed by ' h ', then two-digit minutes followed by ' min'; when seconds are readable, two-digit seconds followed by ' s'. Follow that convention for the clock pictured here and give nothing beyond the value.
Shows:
4 h 05 min
